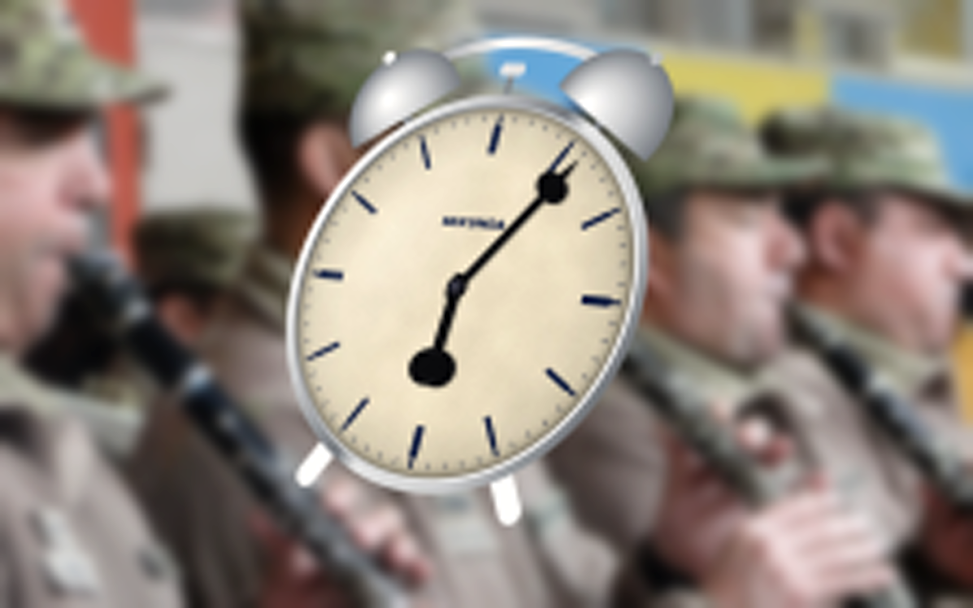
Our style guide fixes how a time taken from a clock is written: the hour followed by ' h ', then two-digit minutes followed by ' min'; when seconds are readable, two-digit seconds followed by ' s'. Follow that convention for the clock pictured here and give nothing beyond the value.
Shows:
6 h 06 min
